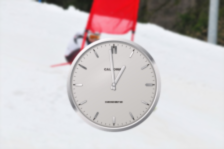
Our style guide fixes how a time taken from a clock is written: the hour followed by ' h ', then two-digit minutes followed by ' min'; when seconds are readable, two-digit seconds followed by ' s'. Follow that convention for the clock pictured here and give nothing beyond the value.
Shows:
12 h 59 min
